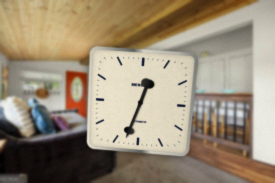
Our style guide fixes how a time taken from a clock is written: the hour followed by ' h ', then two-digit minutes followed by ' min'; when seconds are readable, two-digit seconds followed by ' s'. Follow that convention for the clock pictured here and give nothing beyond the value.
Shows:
12 h 33 min
